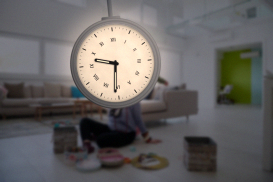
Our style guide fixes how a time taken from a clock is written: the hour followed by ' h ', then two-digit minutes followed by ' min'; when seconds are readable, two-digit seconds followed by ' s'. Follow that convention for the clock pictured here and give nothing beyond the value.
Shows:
9 h 31 min
